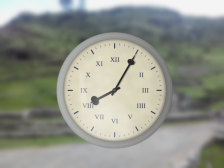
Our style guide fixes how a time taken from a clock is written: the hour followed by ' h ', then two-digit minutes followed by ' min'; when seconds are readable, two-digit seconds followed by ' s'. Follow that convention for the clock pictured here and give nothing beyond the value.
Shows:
8 h 05 min
